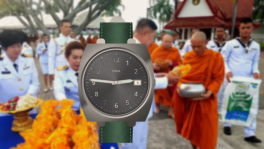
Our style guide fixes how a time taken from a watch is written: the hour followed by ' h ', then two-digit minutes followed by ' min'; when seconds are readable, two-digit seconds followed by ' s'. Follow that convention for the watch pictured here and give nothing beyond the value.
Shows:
2 h 46 min
